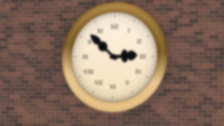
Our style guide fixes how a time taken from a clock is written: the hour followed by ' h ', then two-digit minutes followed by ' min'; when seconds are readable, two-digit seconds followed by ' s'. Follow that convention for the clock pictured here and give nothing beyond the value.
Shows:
2 h 52 min
